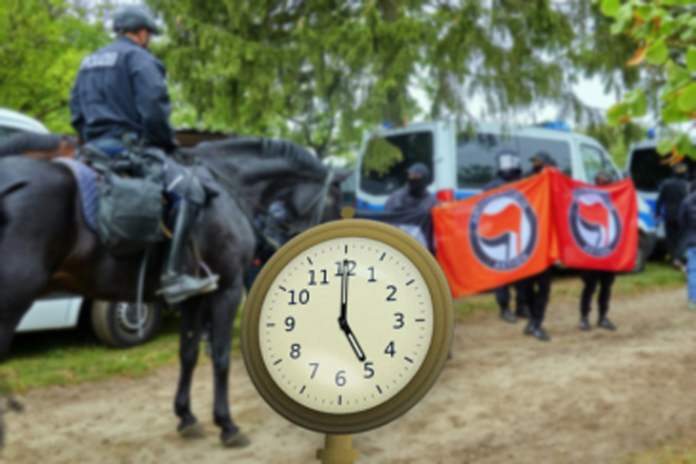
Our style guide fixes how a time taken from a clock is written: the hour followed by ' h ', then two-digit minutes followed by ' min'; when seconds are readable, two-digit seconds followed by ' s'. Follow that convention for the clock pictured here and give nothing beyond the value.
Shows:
5 h 00 min
